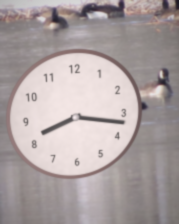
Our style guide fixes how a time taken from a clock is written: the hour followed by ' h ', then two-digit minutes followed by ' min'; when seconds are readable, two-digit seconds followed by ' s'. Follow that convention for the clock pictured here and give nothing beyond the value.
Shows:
8 h 17 min
